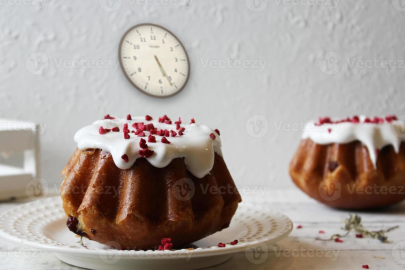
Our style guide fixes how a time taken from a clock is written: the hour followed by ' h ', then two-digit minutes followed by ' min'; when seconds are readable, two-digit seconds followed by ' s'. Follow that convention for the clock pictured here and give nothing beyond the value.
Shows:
5 h 26 min
